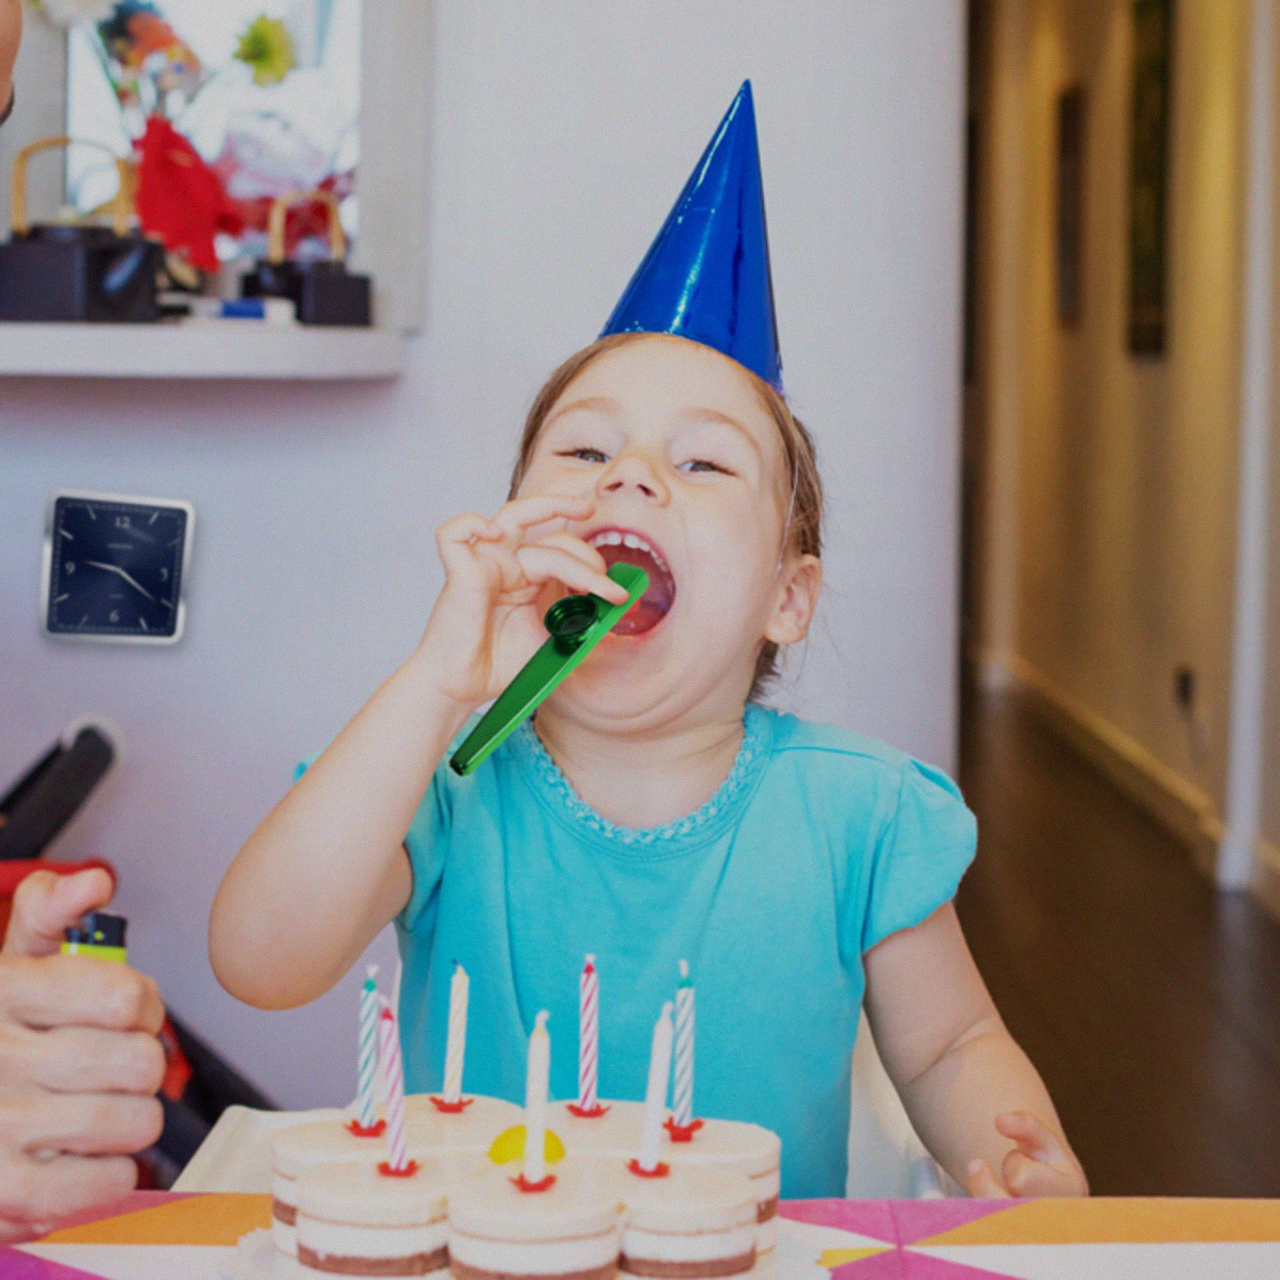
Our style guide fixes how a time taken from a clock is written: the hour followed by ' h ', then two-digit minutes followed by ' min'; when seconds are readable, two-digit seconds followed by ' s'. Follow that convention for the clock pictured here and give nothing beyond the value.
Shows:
9 h 21 min
